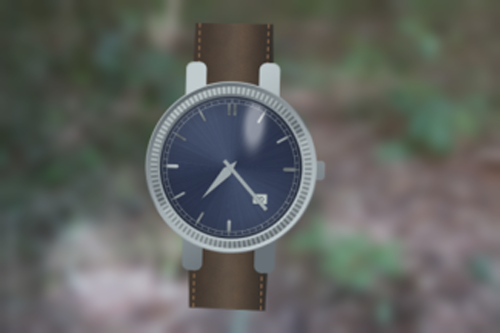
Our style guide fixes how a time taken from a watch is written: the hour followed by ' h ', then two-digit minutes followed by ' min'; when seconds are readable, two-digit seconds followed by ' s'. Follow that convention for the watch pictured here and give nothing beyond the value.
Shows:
7 h 23 min
